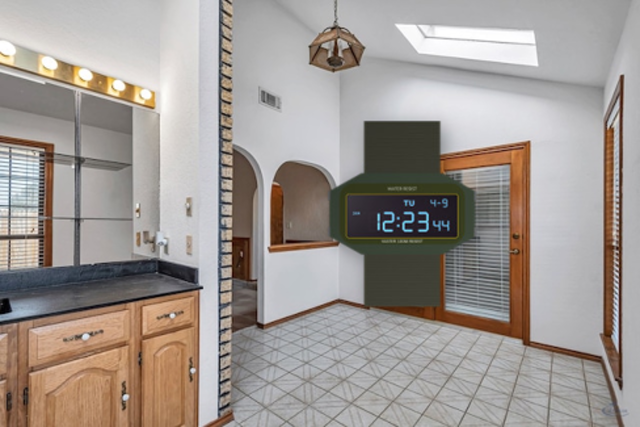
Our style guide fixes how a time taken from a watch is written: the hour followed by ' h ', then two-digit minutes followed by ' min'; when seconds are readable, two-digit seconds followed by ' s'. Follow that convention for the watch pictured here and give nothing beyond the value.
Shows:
12 h 23 min 44 s
